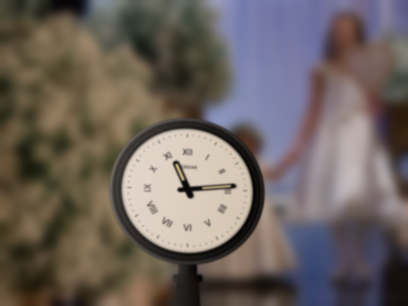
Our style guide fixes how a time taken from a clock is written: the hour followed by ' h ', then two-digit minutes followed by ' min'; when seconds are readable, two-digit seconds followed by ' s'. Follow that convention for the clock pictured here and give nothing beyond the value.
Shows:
11 h 14 min
